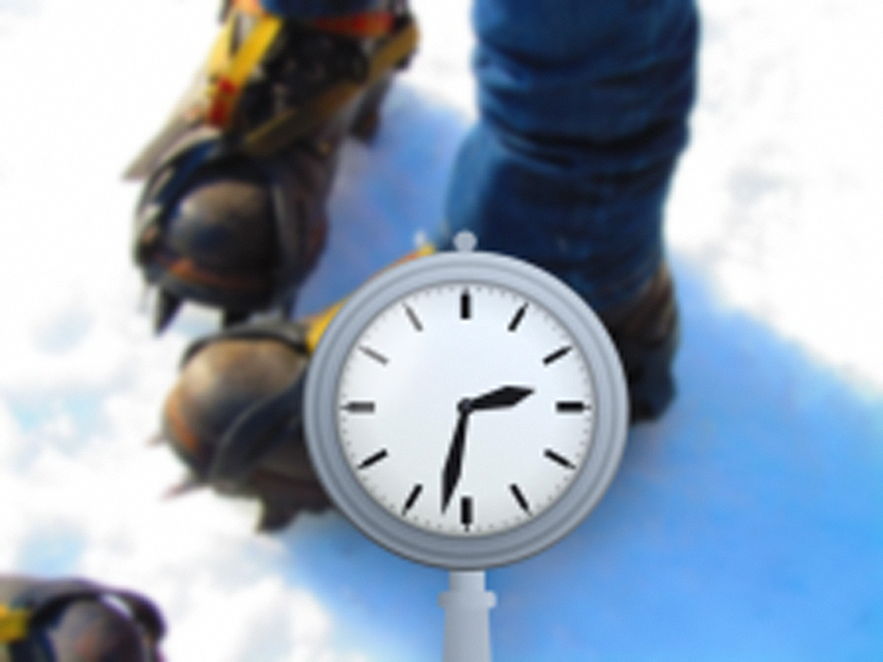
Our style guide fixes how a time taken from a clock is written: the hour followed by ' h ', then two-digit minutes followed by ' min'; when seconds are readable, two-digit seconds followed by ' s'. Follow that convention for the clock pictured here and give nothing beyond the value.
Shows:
2 h 32 min
